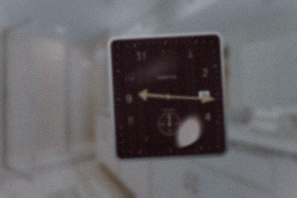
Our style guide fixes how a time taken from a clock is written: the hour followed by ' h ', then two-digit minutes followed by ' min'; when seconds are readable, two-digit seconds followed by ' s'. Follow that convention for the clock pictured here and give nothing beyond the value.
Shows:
9 h 16 min
